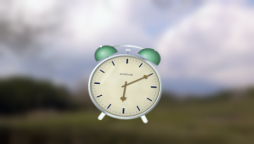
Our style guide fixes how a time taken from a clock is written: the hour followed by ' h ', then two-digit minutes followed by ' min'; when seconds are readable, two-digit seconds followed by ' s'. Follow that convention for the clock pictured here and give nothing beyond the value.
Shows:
6 h 10 min
